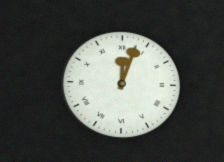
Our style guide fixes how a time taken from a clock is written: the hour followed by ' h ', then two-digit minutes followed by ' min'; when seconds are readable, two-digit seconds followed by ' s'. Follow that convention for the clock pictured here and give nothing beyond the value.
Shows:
12 h 03 min
